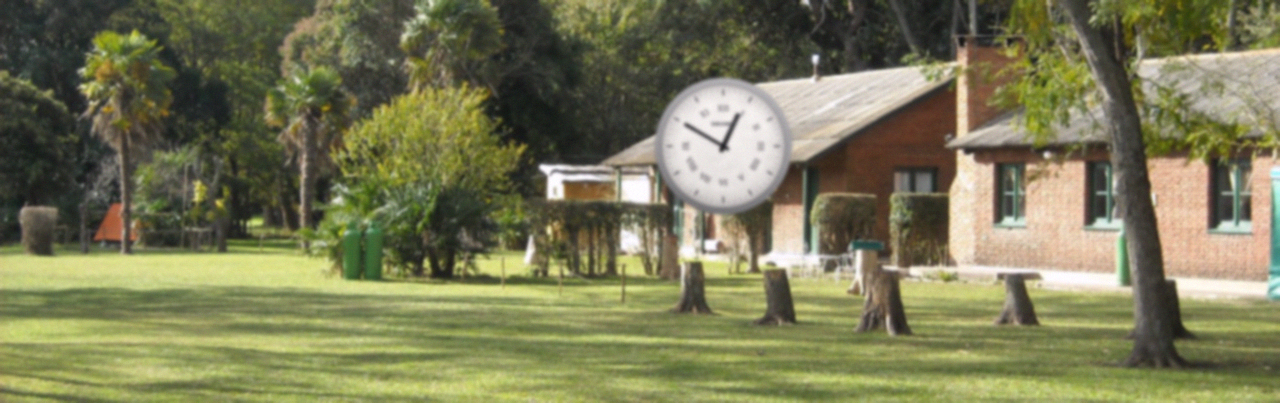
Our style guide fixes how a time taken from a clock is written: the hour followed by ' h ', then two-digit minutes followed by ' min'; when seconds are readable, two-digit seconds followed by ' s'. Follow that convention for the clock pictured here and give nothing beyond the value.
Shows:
12 h 50 min
